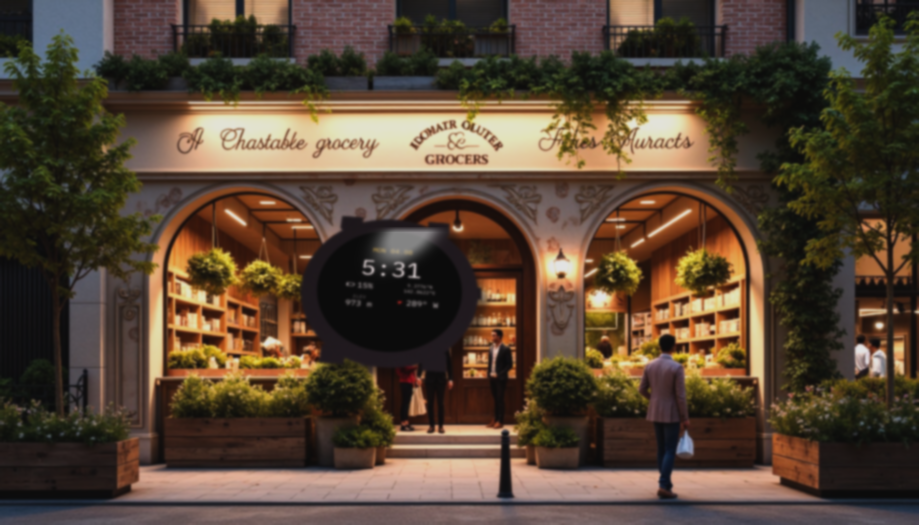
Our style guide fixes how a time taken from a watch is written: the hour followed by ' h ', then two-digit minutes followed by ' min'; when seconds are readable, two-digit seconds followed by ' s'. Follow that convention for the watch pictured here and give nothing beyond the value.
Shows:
5 h 31 min
